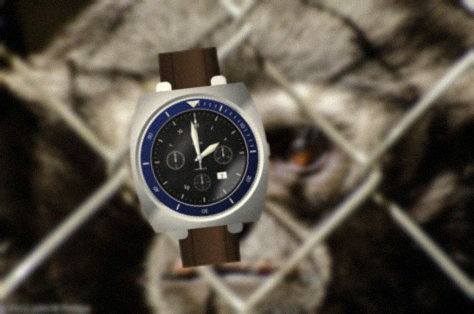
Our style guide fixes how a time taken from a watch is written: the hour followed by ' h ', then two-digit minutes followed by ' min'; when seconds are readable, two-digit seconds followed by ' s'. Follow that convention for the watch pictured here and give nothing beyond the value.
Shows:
1 h 59 min
